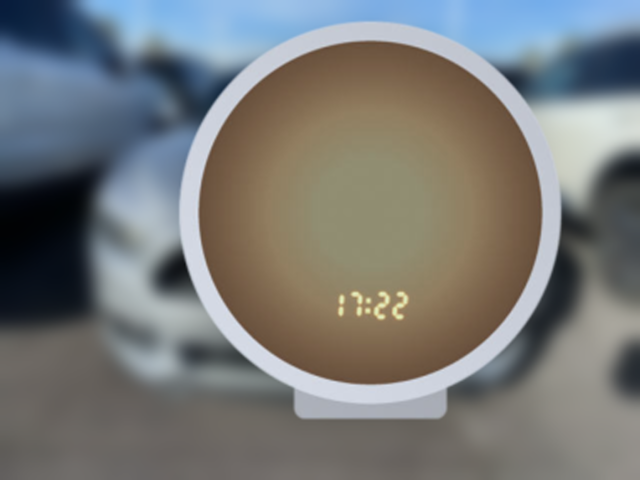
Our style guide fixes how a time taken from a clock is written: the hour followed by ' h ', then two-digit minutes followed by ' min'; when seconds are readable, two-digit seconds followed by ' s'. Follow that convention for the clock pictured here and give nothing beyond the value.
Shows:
17 h 22 min
